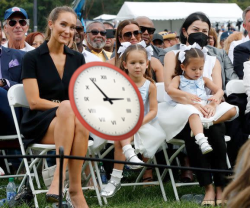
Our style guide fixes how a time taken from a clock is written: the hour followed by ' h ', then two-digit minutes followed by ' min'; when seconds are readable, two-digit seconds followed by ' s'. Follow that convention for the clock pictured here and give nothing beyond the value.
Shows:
2 h 54 min
